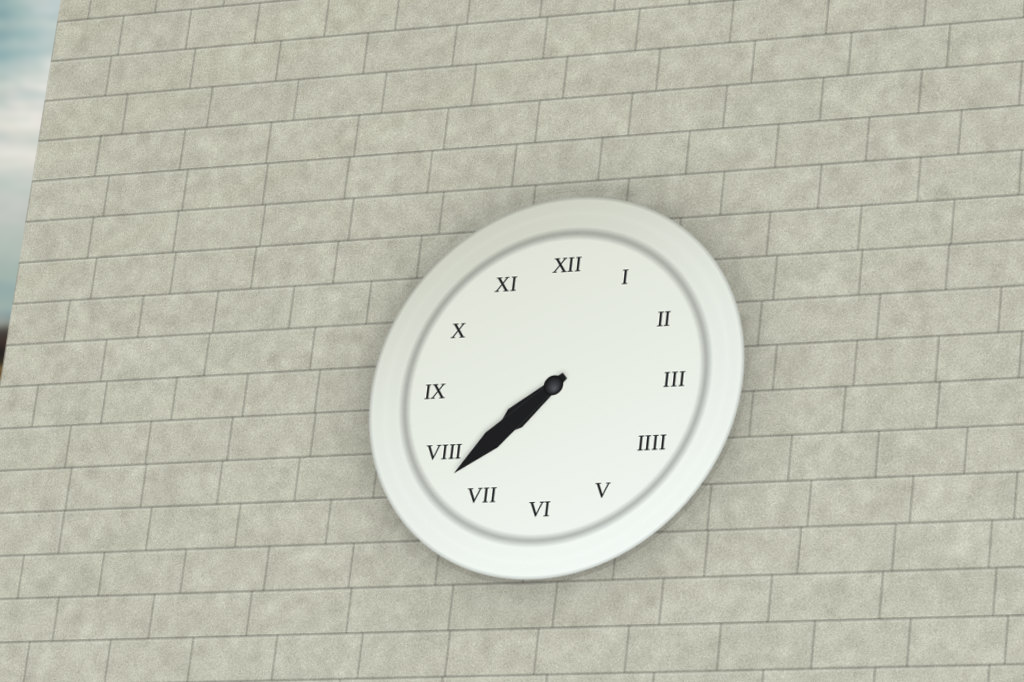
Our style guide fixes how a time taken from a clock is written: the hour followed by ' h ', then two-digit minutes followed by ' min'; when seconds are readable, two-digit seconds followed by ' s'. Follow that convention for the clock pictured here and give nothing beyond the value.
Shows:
7 h 38 min
